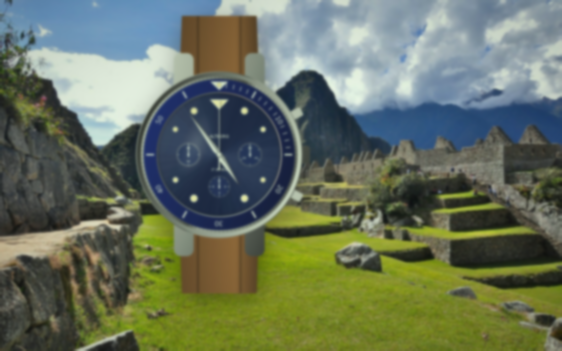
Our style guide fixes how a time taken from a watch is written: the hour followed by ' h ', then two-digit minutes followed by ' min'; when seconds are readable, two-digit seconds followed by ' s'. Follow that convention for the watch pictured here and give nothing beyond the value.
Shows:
4 h 54 min
